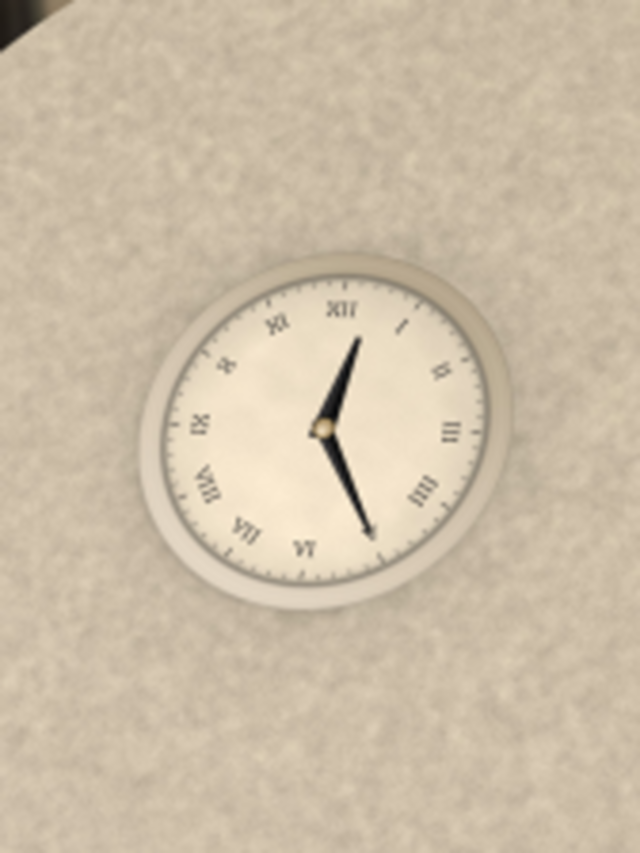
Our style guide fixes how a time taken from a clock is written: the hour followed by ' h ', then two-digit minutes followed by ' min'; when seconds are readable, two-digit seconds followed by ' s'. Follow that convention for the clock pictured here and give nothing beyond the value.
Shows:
12 h 25 min
